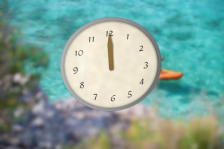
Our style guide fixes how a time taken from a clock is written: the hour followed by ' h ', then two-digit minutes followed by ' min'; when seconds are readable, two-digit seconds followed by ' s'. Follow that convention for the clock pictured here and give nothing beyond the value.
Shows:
12 h 00 min
